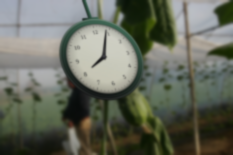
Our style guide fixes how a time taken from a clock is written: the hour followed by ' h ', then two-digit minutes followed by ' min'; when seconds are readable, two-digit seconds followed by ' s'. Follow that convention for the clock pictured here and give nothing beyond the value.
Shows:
8 h 04 min
